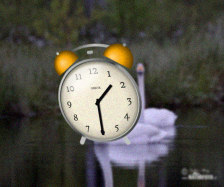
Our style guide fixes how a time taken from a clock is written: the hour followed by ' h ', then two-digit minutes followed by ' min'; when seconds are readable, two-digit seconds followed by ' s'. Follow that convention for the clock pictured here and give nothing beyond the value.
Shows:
1 h 30 min
